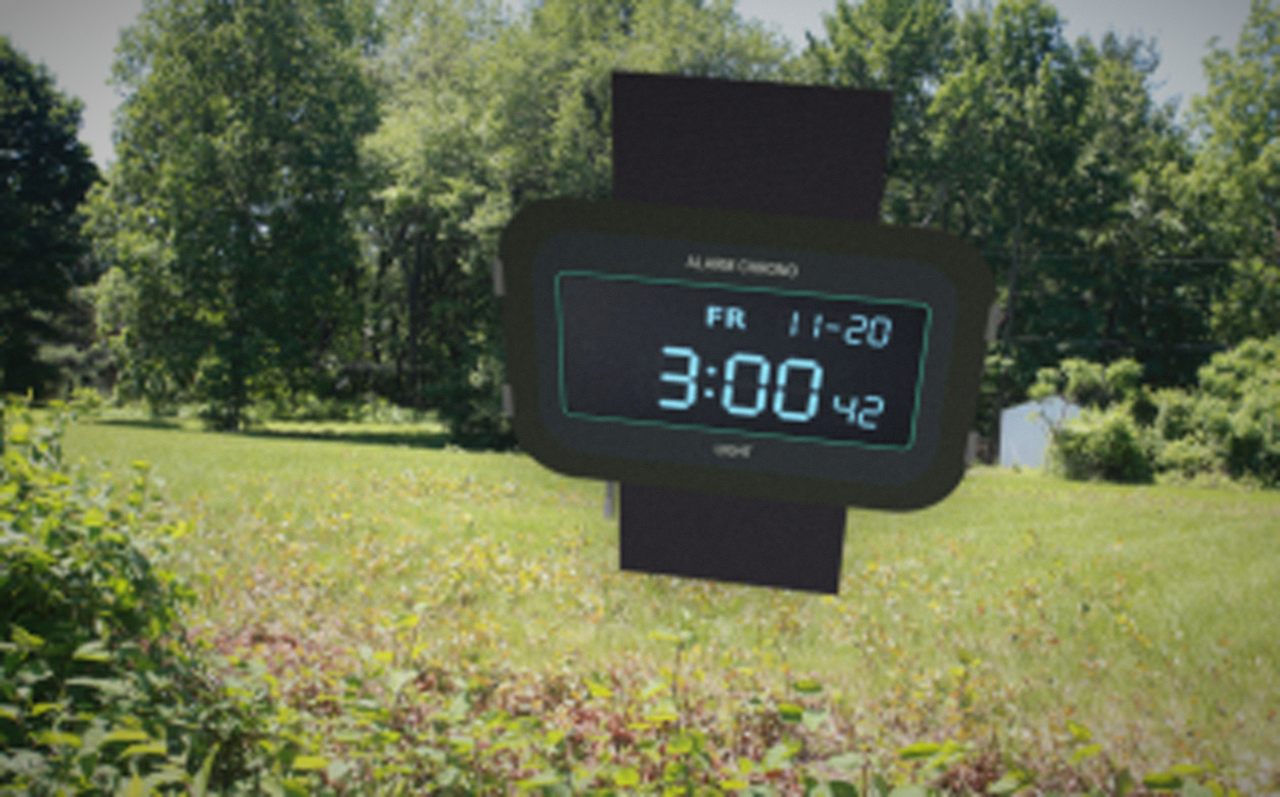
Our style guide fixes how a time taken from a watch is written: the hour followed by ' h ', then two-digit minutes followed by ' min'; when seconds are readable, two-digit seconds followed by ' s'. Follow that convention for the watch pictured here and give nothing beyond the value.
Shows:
3 h 00 min 42 s
